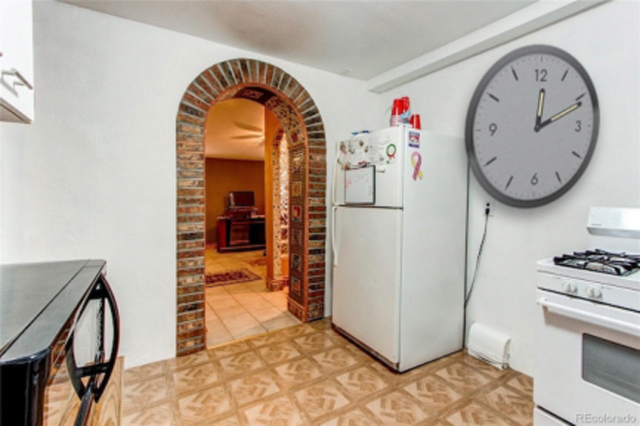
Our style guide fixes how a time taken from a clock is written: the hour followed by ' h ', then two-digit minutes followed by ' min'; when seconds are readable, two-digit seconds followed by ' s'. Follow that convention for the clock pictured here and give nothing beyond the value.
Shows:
12 h 11 min
